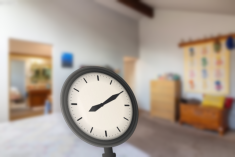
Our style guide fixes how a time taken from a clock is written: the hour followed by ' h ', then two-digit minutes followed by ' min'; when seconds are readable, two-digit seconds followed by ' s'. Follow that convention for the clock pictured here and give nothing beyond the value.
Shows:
8 h 10 min
